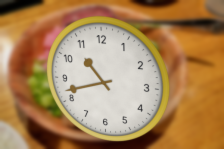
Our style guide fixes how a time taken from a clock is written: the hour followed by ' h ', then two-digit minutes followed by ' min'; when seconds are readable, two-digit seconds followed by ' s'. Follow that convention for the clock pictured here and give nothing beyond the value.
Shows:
10 h 42 min
